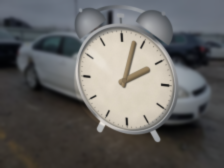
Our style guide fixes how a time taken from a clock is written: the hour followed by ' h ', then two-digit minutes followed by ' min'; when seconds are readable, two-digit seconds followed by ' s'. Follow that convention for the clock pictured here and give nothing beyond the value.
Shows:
2 h 03 min
